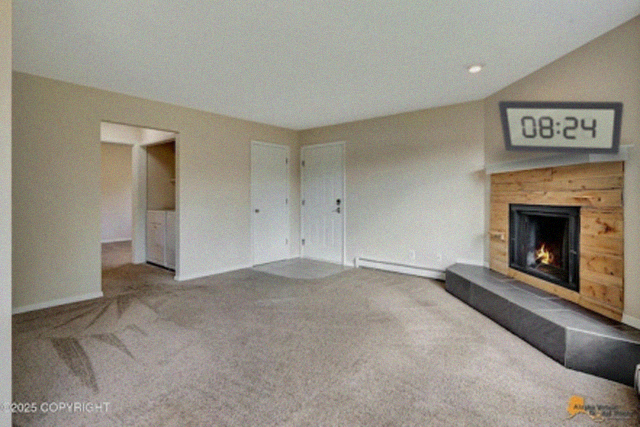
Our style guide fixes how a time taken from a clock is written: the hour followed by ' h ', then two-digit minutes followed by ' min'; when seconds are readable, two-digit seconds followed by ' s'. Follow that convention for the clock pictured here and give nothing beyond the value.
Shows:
8 h 24 min
